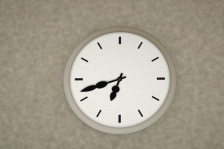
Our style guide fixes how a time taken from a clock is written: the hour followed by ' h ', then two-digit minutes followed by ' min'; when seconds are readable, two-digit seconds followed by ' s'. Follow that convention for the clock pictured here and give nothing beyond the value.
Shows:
6 h 42 min
